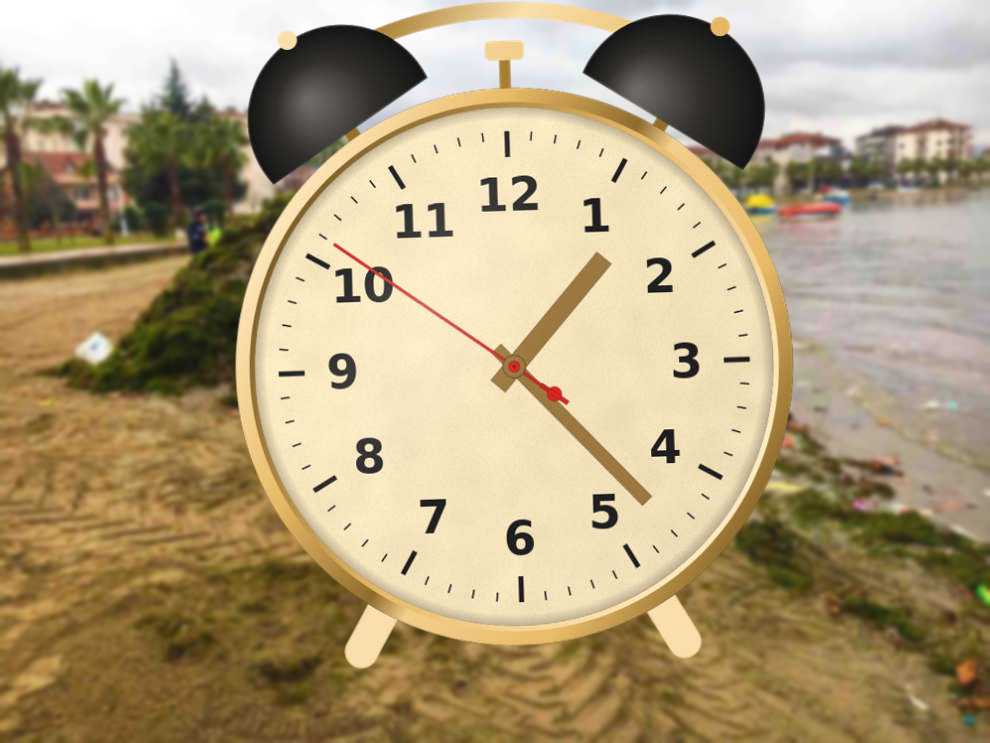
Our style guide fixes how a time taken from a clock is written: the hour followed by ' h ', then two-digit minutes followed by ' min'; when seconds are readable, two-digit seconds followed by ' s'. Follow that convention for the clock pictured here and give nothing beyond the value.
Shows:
1 h 22 min 51 s
